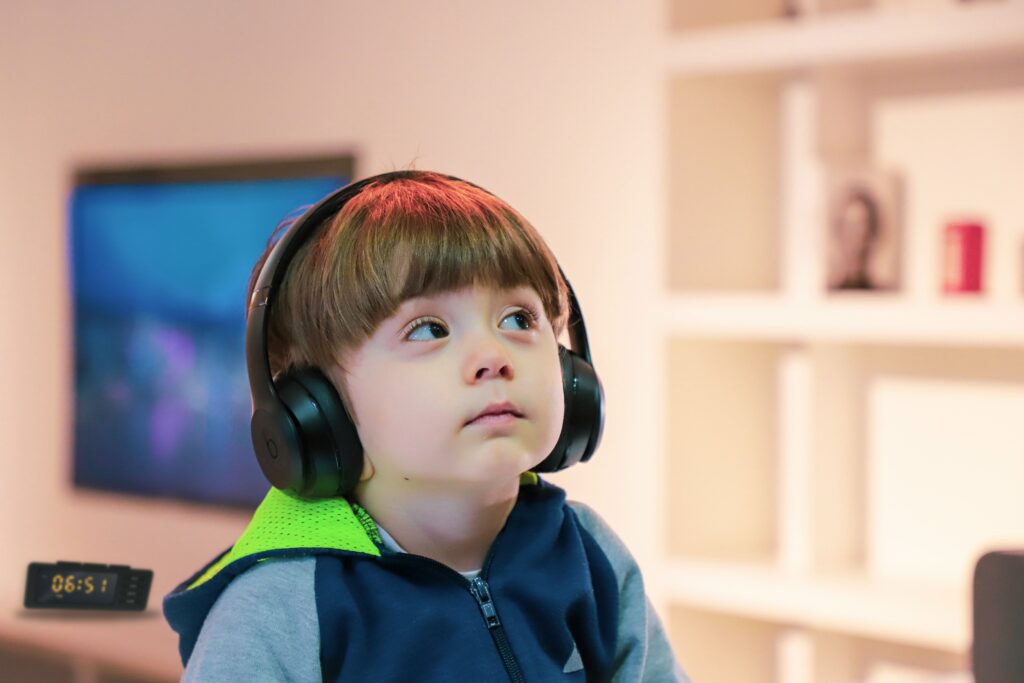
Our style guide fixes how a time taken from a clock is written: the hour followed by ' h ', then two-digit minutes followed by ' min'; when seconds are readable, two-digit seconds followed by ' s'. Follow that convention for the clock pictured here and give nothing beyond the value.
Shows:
6 h 51 min
